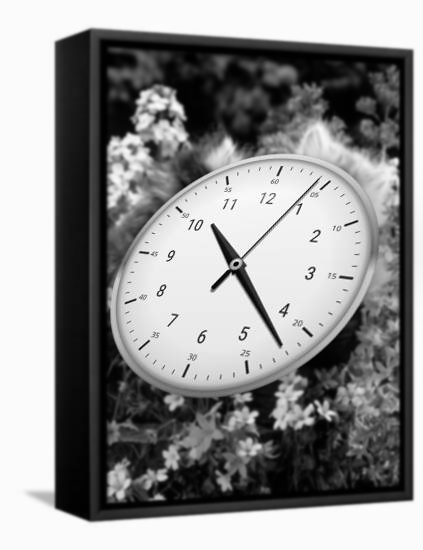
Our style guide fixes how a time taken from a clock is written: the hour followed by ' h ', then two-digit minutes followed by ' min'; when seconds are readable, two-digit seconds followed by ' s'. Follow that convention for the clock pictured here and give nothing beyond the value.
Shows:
10 h 22 min 04 s
